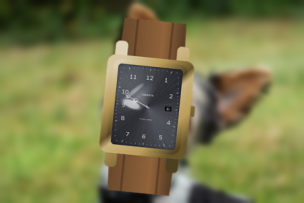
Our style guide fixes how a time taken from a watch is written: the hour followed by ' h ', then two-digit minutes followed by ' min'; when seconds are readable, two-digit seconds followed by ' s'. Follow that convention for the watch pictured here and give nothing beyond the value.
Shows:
9 h 49 min
